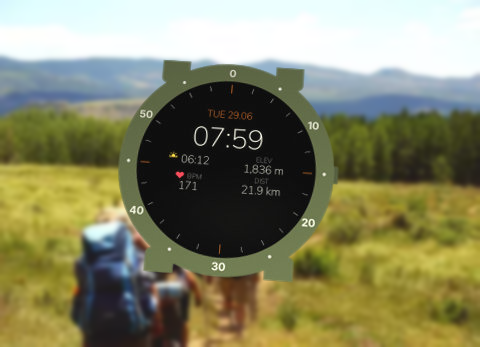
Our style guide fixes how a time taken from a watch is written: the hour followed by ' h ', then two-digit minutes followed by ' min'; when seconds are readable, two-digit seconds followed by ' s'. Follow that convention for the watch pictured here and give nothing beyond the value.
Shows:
7 h 59 min
